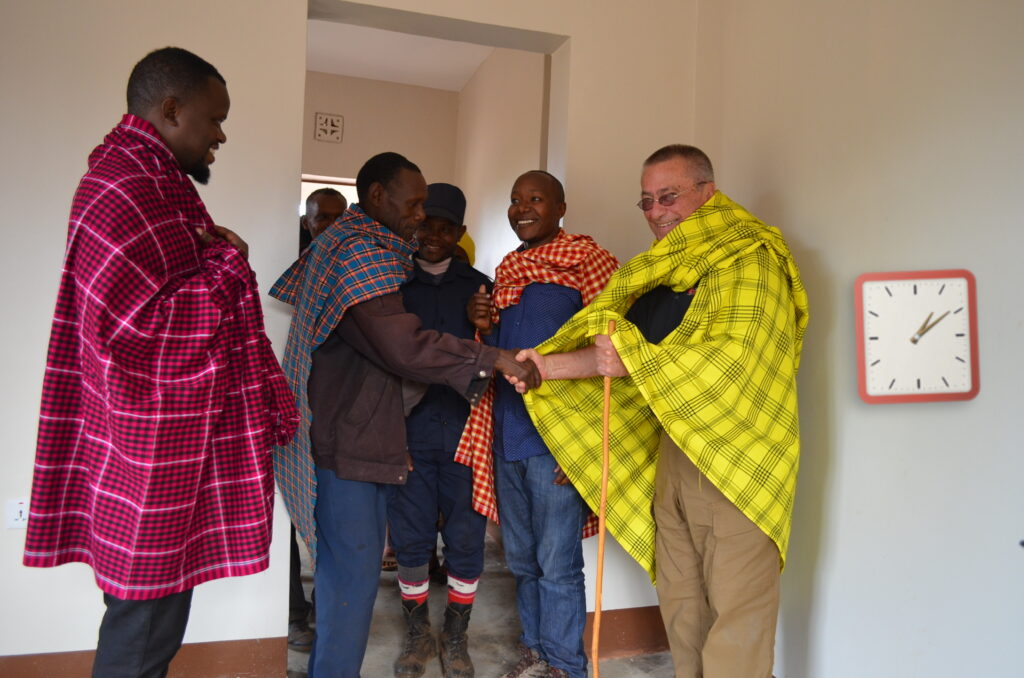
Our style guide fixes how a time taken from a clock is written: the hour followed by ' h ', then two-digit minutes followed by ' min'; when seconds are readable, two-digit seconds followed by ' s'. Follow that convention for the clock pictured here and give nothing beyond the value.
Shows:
1 h 09 min
